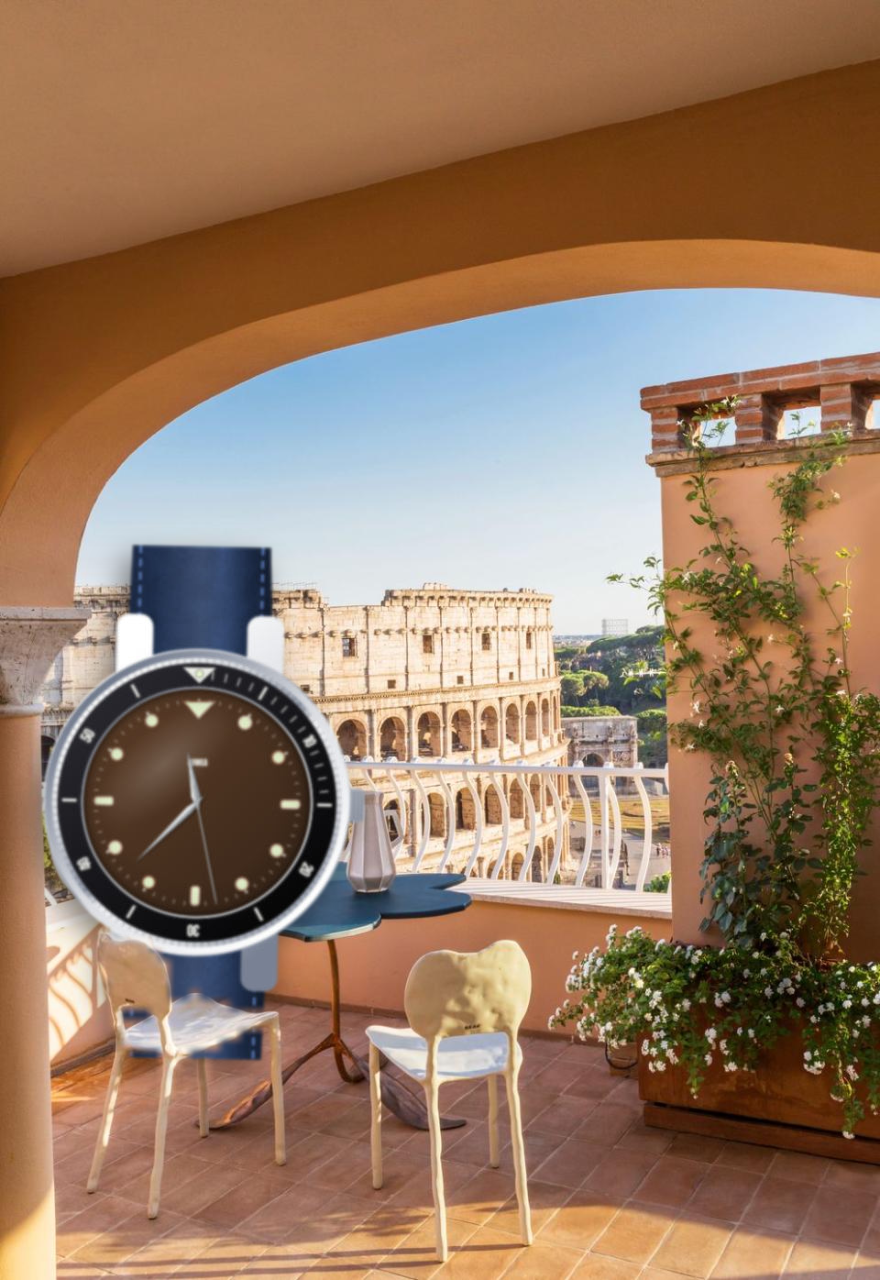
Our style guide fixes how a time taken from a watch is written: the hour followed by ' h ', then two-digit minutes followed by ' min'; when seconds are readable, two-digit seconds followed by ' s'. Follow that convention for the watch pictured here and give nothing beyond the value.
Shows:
11 h 37 min 28 s
